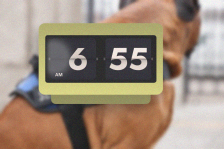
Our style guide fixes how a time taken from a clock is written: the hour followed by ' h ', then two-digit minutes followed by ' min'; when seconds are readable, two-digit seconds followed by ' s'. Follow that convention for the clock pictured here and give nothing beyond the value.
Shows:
6 h 55 min
